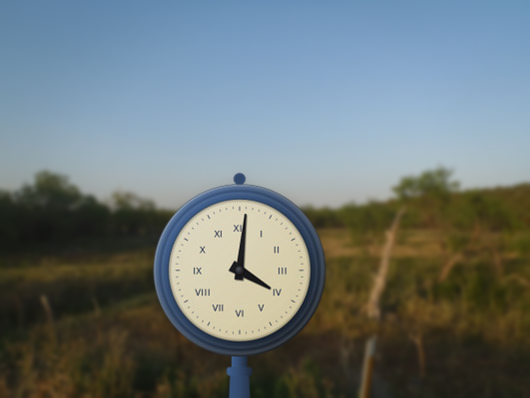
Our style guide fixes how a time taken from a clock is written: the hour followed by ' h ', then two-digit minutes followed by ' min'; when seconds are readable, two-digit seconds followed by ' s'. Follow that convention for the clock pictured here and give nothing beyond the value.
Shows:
4 h 01 min
